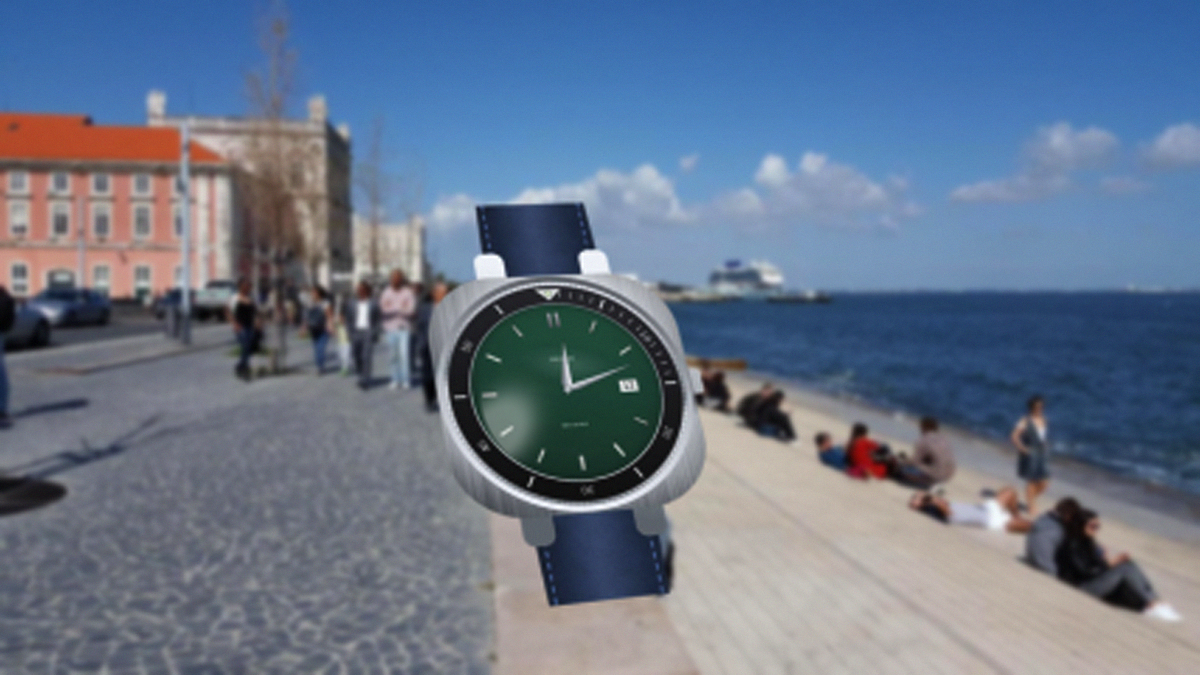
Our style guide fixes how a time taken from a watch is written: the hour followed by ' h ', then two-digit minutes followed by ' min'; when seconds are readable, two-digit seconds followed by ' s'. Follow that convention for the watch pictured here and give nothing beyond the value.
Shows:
12 h 12 min
